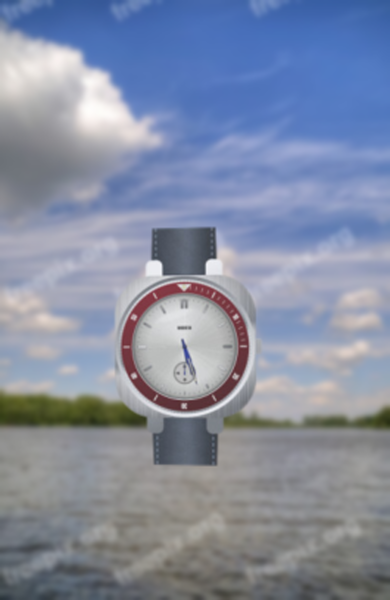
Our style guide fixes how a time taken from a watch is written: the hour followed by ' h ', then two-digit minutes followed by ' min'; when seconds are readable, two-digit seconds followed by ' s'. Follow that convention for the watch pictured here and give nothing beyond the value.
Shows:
5 h 27 min
